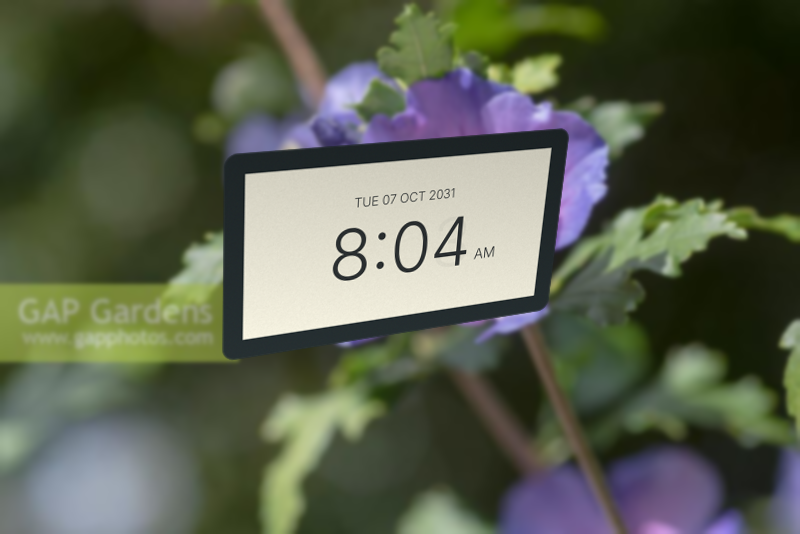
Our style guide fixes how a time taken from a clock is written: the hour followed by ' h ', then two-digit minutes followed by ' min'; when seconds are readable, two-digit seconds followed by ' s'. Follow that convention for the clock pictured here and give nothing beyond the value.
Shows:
8 h 04 min
